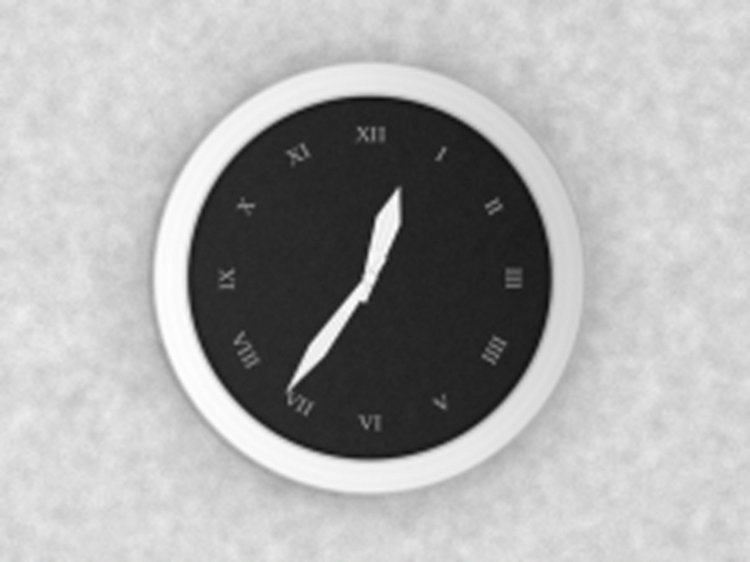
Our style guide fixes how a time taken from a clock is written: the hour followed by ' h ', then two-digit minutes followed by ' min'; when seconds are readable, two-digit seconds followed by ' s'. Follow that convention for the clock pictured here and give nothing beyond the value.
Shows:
12 h 36 min
